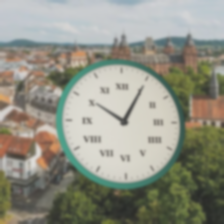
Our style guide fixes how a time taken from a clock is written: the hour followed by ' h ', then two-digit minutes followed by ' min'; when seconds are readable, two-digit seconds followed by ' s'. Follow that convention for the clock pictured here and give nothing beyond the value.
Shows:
10 h 05 min
